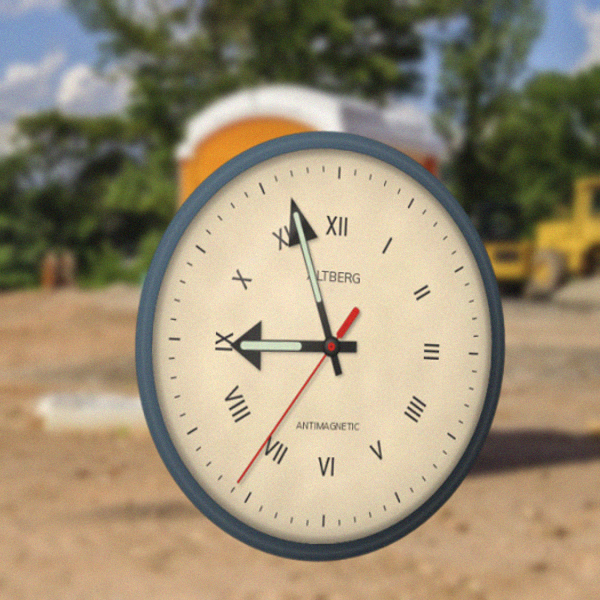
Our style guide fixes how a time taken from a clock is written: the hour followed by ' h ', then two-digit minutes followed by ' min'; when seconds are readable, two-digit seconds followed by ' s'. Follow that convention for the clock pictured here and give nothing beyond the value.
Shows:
8 h 56 min 36 s
